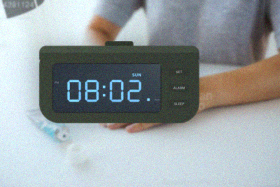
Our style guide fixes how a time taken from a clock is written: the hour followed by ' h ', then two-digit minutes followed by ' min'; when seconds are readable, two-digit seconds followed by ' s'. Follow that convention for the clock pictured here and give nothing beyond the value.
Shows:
8 h 02 min
